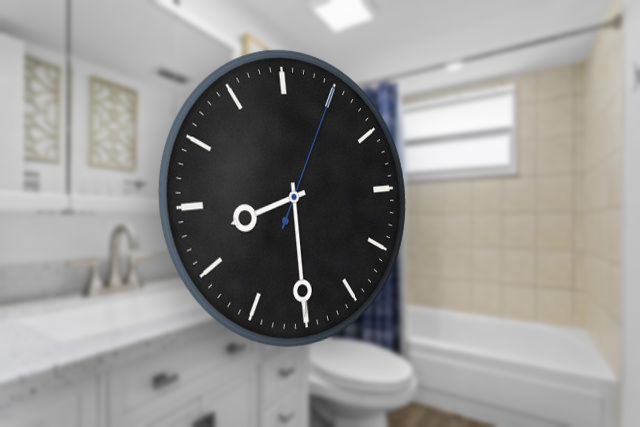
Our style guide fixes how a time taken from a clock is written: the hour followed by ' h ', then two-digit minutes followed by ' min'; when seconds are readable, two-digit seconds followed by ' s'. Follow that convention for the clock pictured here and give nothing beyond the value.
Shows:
8 h 30 min 05 s
